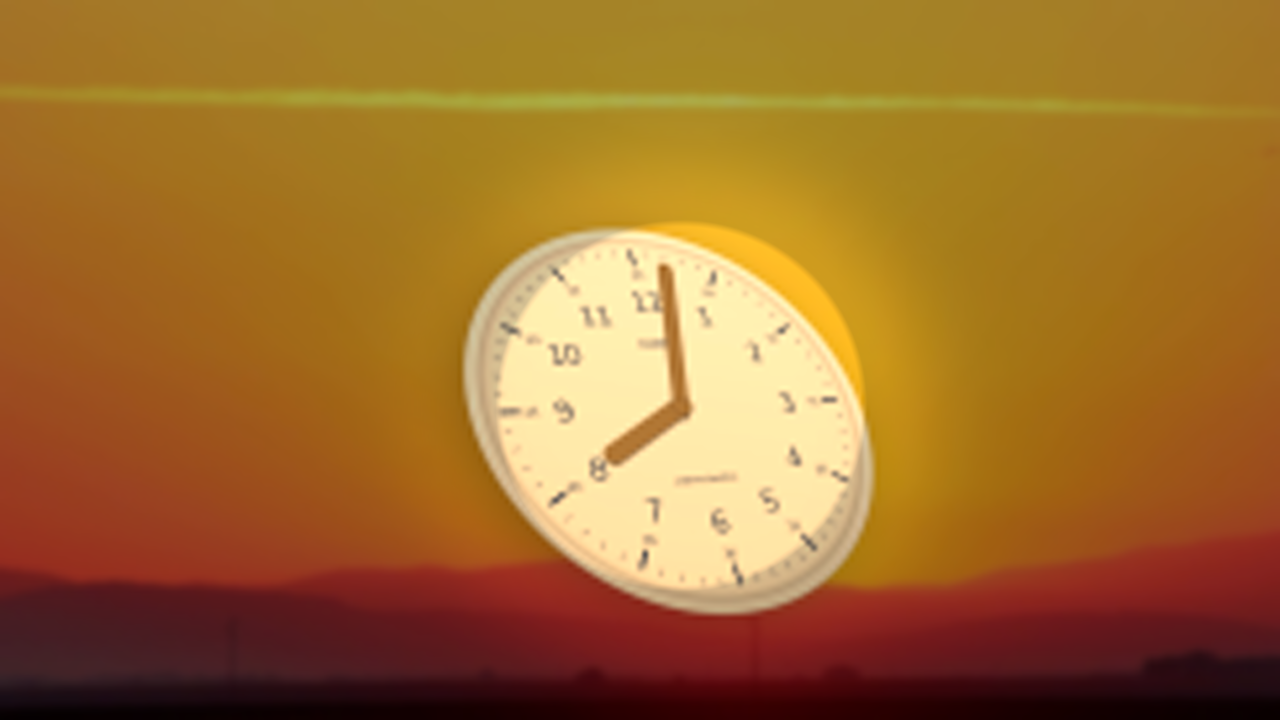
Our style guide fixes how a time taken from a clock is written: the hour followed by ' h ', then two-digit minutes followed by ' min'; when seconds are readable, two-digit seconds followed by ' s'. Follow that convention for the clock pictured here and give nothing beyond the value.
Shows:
8 h 02 min
